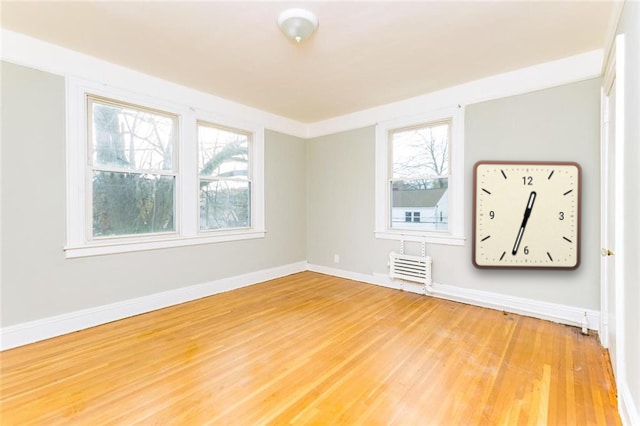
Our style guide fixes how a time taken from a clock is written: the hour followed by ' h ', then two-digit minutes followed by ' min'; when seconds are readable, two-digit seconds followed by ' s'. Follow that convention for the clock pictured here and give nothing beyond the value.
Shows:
12 h 33 min
